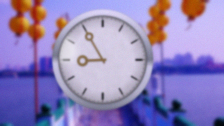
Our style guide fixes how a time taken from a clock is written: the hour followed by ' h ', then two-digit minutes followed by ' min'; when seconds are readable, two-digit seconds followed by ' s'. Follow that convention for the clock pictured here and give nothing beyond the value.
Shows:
8 h 55 min
